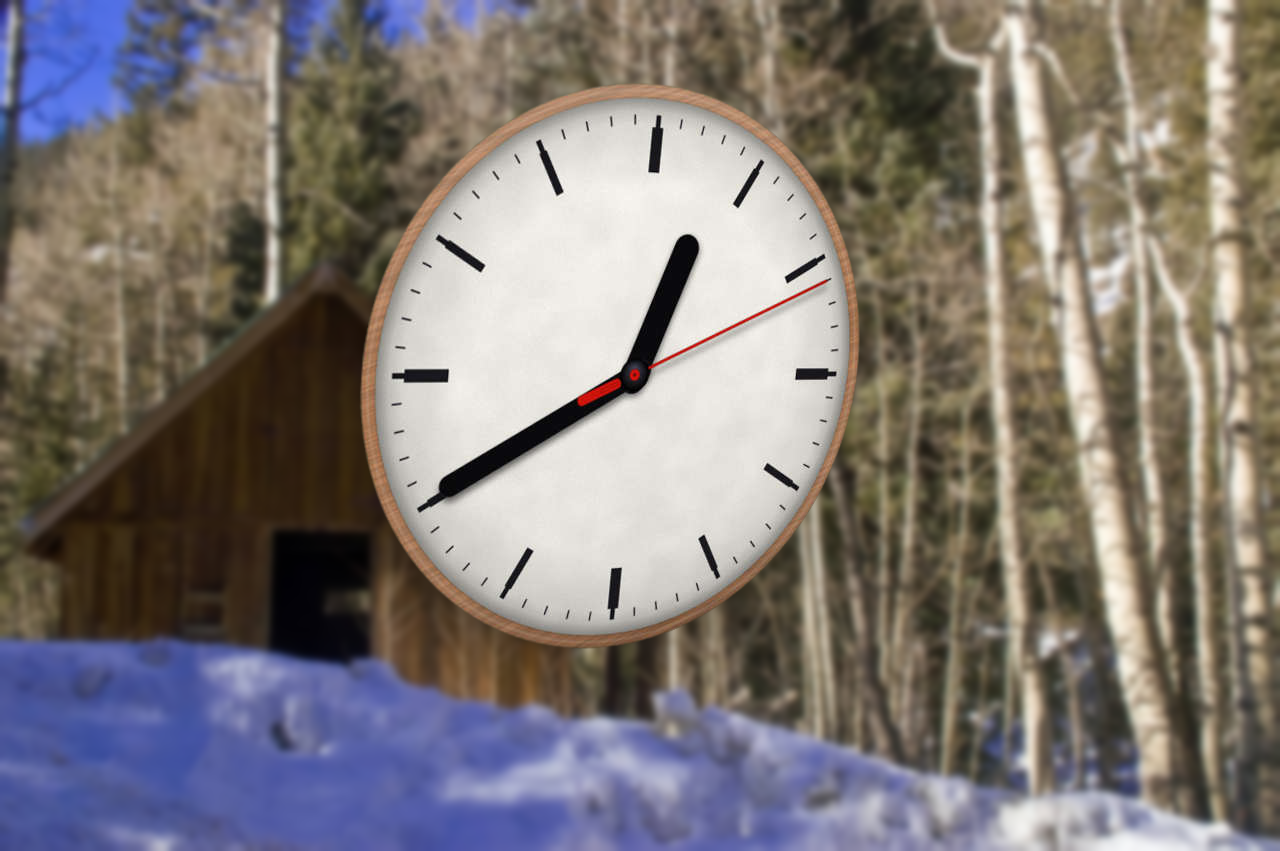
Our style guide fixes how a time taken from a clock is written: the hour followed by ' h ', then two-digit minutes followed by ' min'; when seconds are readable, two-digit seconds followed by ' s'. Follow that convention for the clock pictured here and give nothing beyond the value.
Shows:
12 h 40 min 11 s
